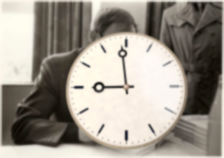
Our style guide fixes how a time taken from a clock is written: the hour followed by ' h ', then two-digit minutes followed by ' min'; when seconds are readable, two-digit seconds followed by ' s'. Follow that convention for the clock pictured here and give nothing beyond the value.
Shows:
8 h 59 min
